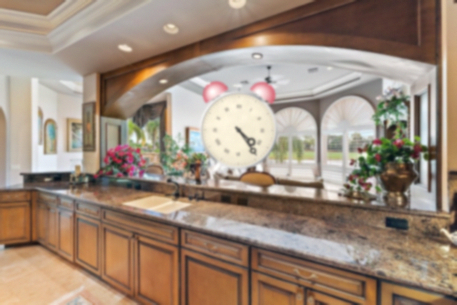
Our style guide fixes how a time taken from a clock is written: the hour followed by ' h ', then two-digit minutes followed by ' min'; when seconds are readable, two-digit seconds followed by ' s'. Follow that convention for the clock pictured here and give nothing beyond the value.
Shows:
4 h 24 min
